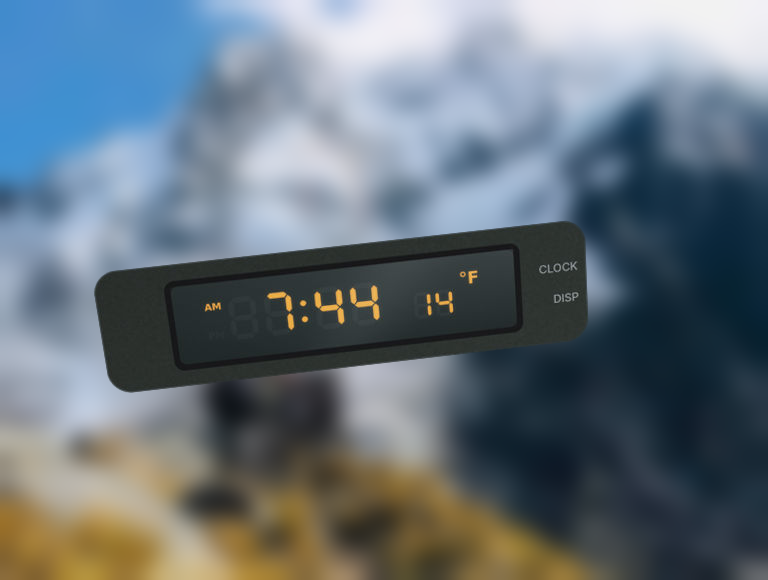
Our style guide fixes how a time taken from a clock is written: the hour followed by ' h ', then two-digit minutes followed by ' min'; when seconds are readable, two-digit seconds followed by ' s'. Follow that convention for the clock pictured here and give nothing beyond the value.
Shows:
7 h 44 min
